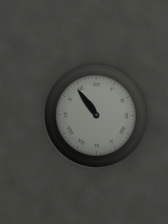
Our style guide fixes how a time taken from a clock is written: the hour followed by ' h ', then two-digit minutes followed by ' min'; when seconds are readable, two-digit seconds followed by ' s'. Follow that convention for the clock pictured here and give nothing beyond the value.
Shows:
10 h 54 min
